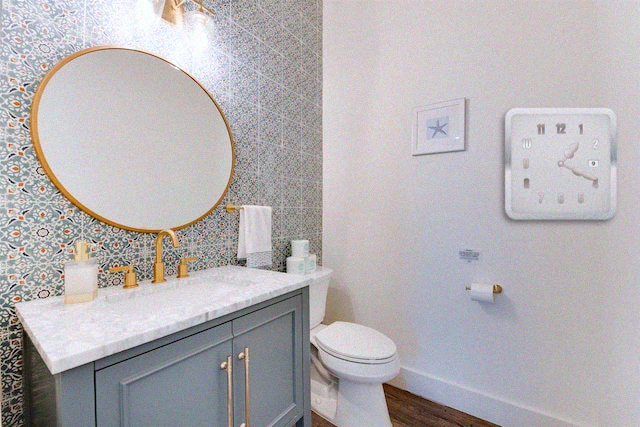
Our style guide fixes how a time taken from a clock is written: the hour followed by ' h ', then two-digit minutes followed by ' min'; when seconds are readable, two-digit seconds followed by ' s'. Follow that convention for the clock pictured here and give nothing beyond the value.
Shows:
1 h 19 min
